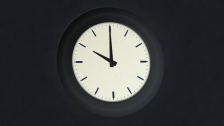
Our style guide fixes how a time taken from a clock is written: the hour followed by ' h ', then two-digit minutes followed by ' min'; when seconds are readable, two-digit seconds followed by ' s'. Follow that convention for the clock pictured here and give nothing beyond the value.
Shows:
10 h 00 min
